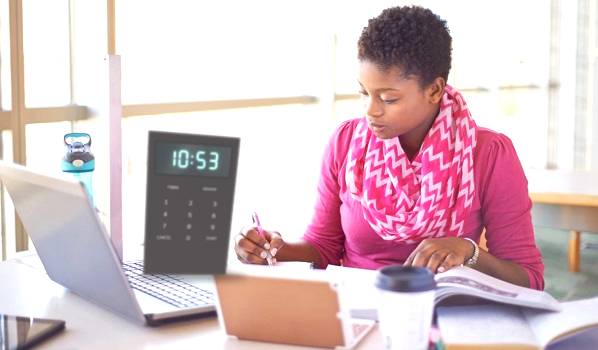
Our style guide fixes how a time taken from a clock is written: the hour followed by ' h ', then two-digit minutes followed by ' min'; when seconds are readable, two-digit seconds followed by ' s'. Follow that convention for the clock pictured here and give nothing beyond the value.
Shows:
10 h 53 min
